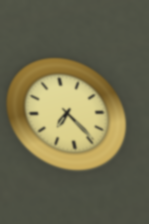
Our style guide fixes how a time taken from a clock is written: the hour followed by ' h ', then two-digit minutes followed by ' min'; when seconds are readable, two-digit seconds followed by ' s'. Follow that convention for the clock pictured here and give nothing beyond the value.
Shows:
7 h 24 min
